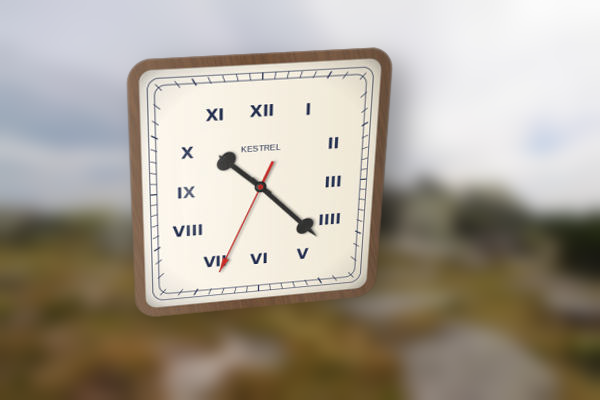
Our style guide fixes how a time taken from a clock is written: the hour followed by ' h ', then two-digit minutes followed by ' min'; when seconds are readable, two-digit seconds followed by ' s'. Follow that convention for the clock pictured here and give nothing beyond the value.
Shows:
10 h 22 min 34 s
